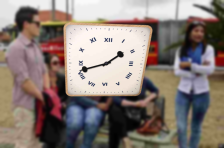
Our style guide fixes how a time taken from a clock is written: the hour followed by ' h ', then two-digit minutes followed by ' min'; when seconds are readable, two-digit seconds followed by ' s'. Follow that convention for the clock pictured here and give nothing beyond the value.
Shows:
1 h 42 min
